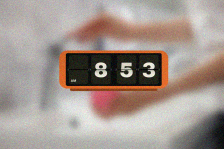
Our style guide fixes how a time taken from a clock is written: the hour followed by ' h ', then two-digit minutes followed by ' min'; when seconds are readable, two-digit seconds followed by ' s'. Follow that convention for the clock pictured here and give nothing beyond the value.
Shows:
8 h 53 min
